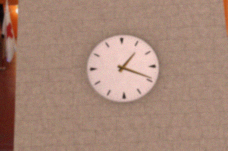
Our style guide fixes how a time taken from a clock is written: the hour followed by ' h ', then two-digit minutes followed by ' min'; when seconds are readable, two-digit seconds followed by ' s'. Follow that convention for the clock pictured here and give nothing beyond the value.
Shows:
1 h 19 min
